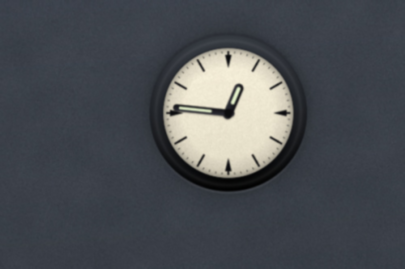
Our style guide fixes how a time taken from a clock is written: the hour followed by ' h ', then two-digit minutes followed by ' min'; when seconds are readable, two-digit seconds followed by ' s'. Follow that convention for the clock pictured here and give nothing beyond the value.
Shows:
12 h 46 min
